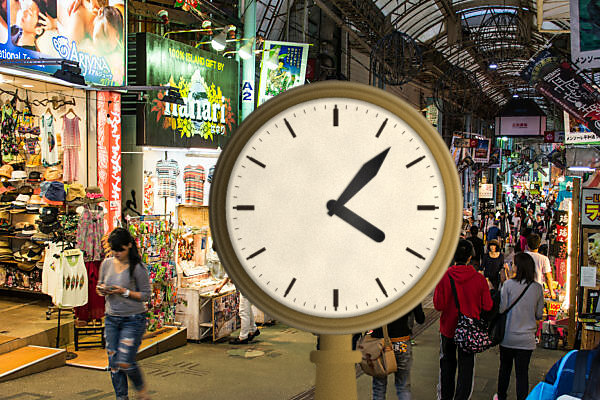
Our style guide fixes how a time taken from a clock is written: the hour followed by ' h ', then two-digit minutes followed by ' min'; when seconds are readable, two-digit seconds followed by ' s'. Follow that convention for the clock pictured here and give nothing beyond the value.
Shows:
4 h 07 min
